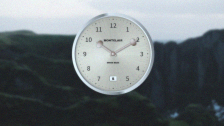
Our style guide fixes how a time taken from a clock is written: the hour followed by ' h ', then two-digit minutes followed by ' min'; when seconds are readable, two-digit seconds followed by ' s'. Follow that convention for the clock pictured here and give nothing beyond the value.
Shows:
10 h 10 min
